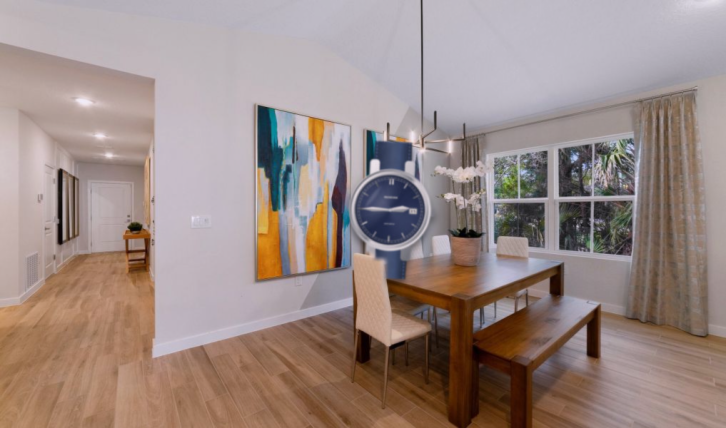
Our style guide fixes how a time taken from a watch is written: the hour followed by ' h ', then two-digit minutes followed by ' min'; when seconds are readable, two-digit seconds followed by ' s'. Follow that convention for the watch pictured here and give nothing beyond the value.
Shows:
2 h 45 min
